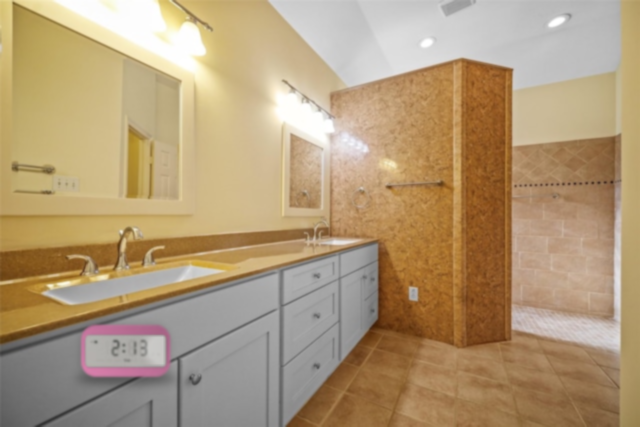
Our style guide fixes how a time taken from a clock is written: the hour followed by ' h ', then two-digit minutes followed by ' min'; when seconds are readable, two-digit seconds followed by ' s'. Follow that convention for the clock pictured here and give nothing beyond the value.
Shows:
2 h 13 min
